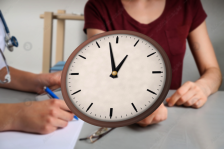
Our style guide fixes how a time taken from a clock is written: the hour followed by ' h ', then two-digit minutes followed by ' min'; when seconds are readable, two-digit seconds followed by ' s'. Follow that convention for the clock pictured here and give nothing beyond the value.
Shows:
12 h 58 min
